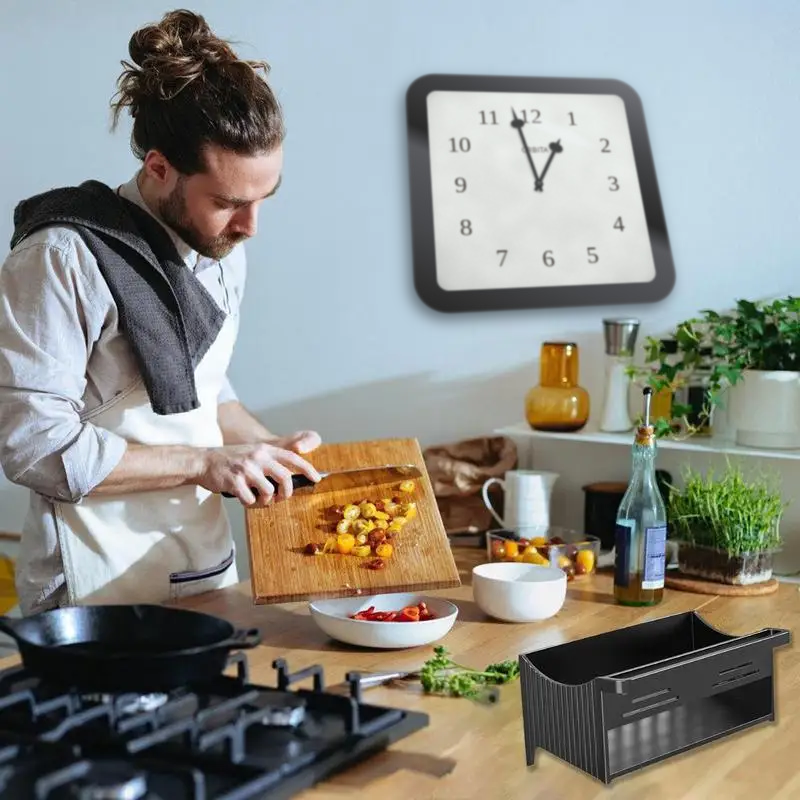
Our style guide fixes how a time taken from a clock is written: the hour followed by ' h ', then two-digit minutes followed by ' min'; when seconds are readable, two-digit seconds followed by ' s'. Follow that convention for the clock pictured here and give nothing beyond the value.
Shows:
12 h 58 min
